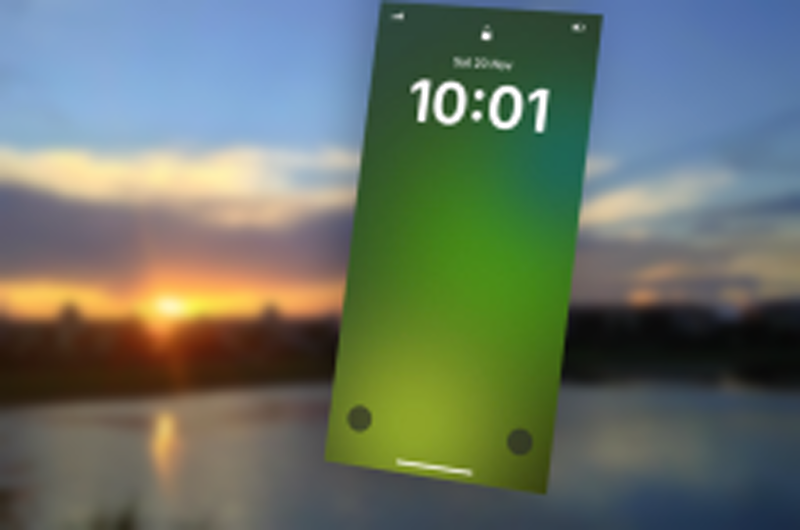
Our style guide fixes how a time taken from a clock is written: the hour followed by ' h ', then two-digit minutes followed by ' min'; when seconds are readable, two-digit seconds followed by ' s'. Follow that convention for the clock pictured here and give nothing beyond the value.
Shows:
10 h 01 min
